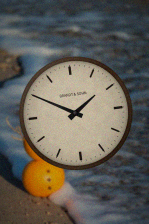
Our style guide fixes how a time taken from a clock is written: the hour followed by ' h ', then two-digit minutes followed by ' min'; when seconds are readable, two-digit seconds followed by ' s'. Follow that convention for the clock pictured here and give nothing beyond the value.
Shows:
1 h 50 min
